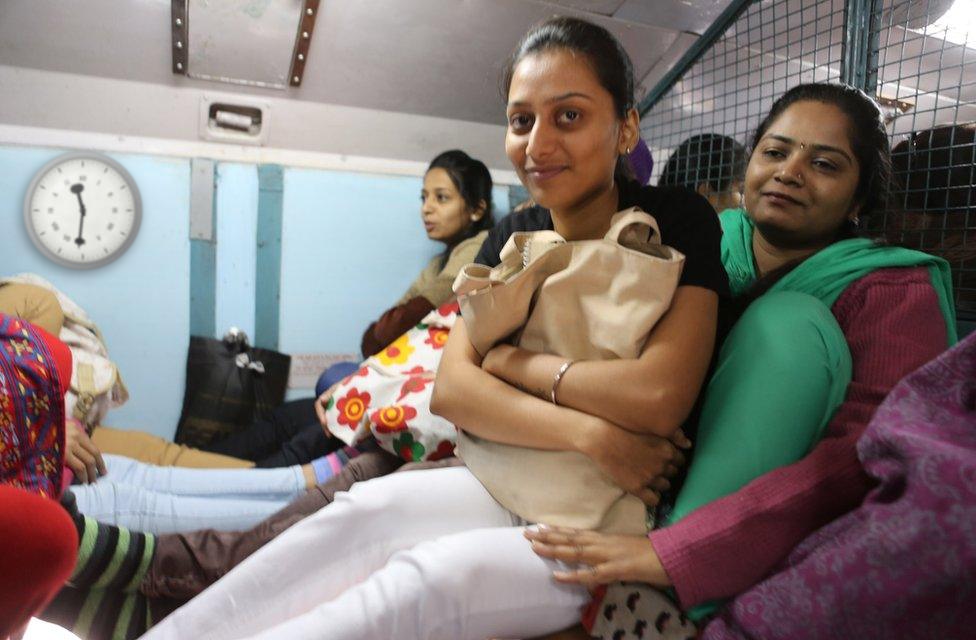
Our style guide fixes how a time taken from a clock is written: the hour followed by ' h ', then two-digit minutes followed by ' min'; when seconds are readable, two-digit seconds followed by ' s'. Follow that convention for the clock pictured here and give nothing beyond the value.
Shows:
11 h 31 min
